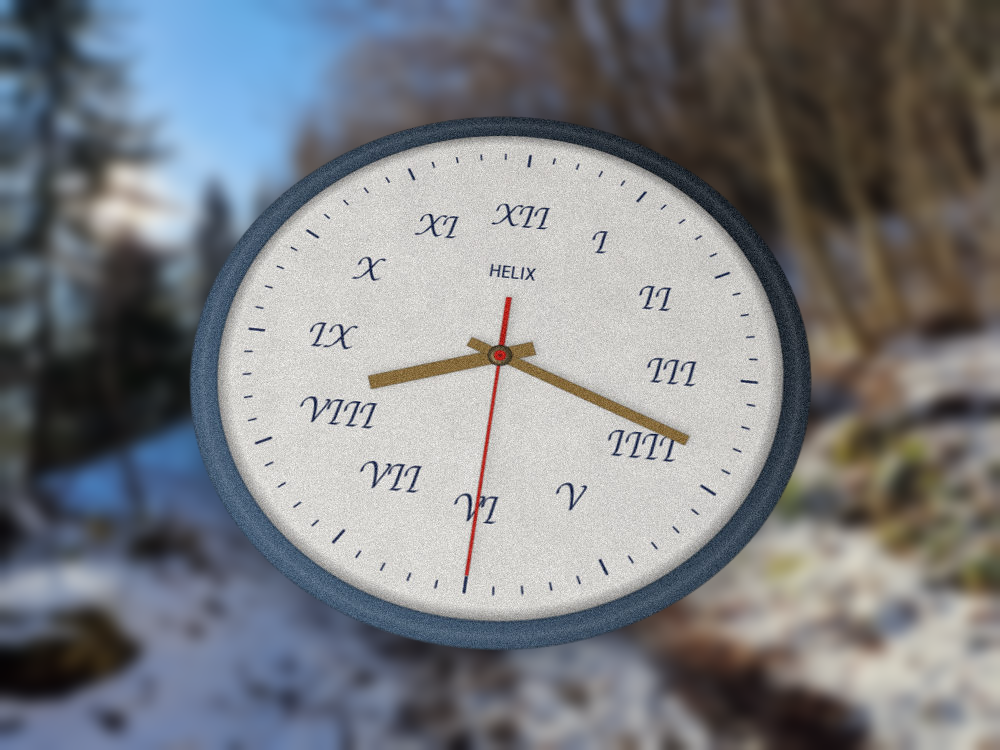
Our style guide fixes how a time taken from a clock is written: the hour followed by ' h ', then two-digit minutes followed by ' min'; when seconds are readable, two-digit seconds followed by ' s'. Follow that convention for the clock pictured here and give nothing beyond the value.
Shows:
8 h 18 min 30 s
